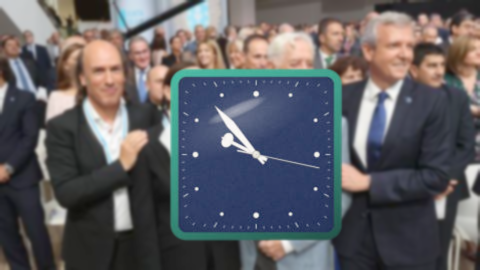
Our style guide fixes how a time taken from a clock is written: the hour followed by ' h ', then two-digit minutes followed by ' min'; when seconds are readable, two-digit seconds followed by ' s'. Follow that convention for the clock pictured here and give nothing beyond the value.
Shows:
9 h 53 min 17 s
